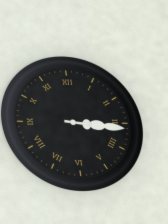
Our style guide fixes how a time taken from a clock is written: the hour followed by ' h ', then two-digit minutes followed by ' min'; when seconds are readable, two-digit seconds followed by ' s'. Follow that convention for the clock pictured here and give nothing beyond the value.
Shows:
3 h 16 min
